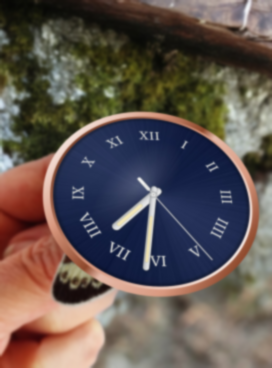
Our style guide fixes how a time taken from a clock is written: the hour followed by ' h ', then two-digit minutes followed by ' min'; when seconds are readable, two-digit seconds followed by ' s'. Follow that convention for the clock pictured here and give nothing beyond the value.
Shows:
7 h 31 min 24 s
